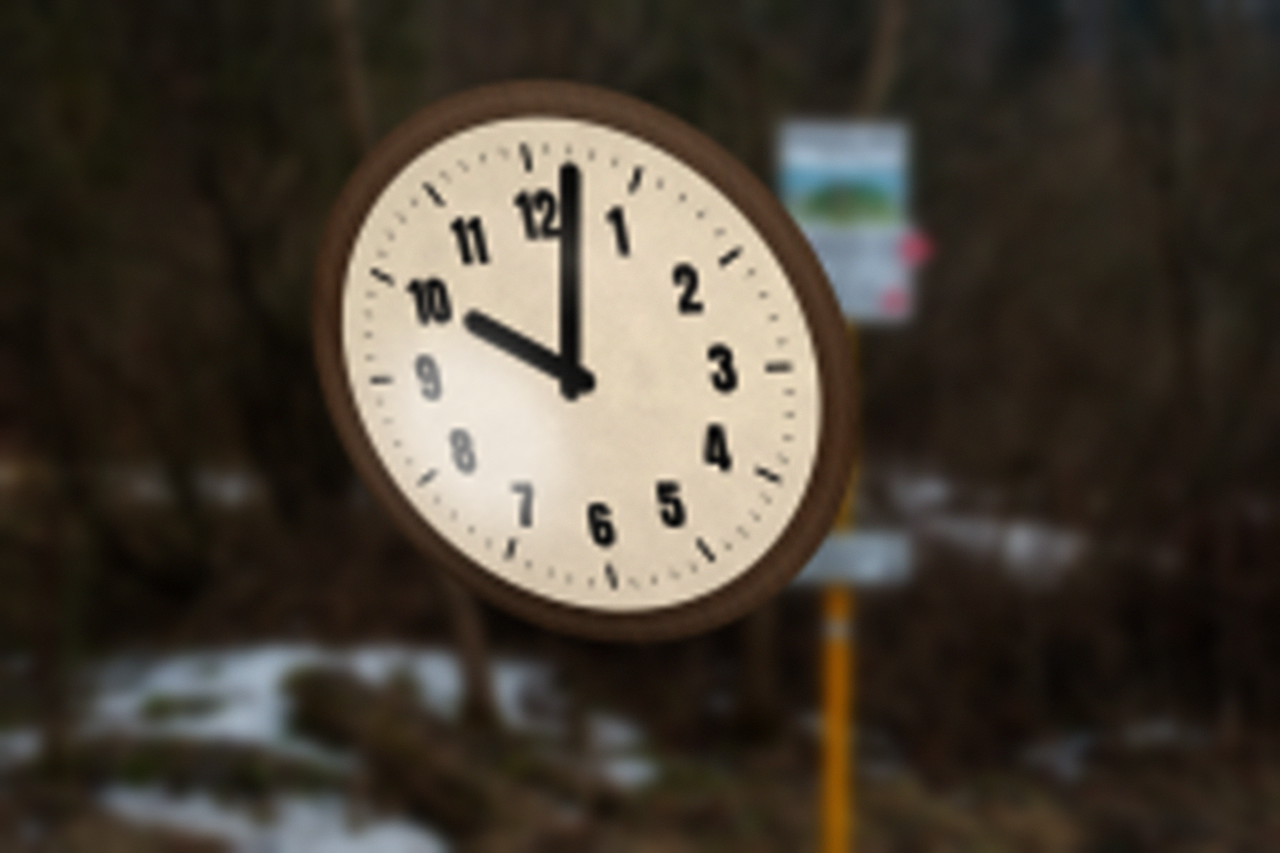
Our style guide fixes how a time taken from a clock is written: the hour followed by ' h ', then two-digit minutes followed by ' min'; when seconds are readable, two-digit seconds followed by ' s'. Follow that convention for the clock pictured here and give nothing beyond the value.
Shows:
10 h 02 min
